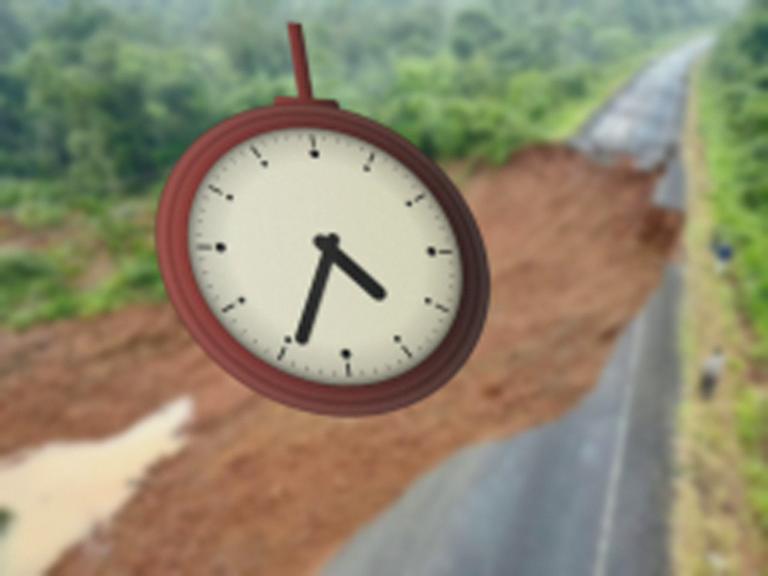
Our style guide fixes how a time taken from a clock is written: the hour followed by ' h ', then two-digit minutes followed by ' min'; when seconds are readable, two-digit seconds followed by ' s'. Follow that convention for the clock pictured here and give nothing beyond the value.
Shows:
4 h 34 min
